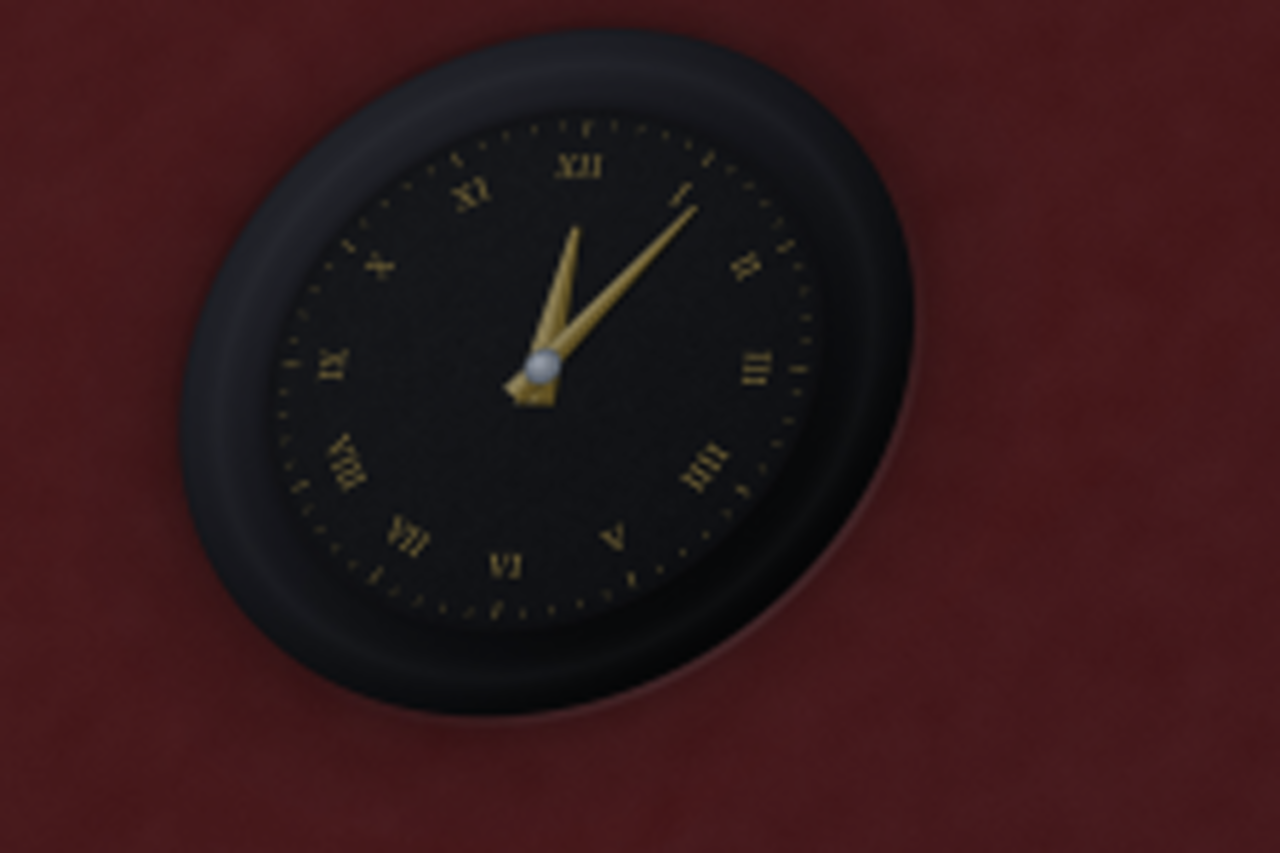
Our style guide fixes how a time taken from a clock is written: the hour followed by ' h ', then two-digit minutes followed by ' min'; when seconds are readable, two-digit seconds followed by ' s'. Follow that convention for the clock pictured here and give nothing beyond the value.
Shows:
12 h 06 min
